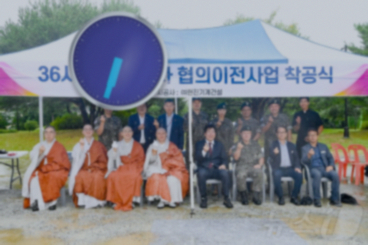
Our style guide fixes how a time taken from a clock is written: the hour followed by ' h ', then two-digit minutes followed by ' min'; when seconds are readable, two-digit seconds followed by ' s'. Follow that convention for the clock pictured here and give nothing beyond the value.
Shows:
6 h 33 min
